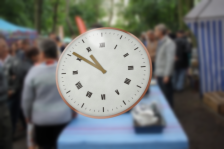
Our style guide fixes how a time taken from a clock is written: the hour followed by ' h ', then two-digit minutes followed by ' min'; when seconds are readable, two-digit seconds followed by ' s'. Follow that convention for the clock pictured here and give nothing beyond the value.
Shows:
10 h 51 min
